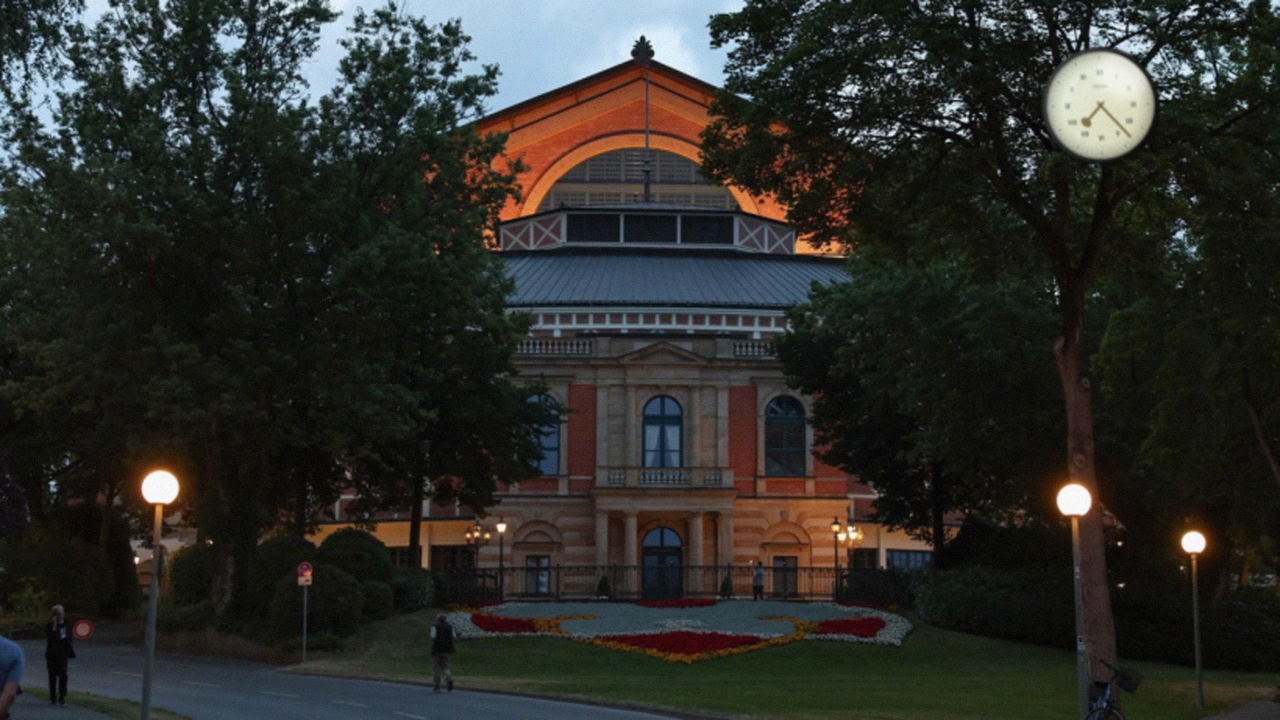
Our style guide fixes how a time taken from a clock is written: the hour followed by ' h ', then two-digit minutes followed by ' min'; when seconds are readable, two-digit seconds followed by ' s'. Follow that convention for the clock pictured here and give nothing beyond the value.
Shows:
7 h 23 min
